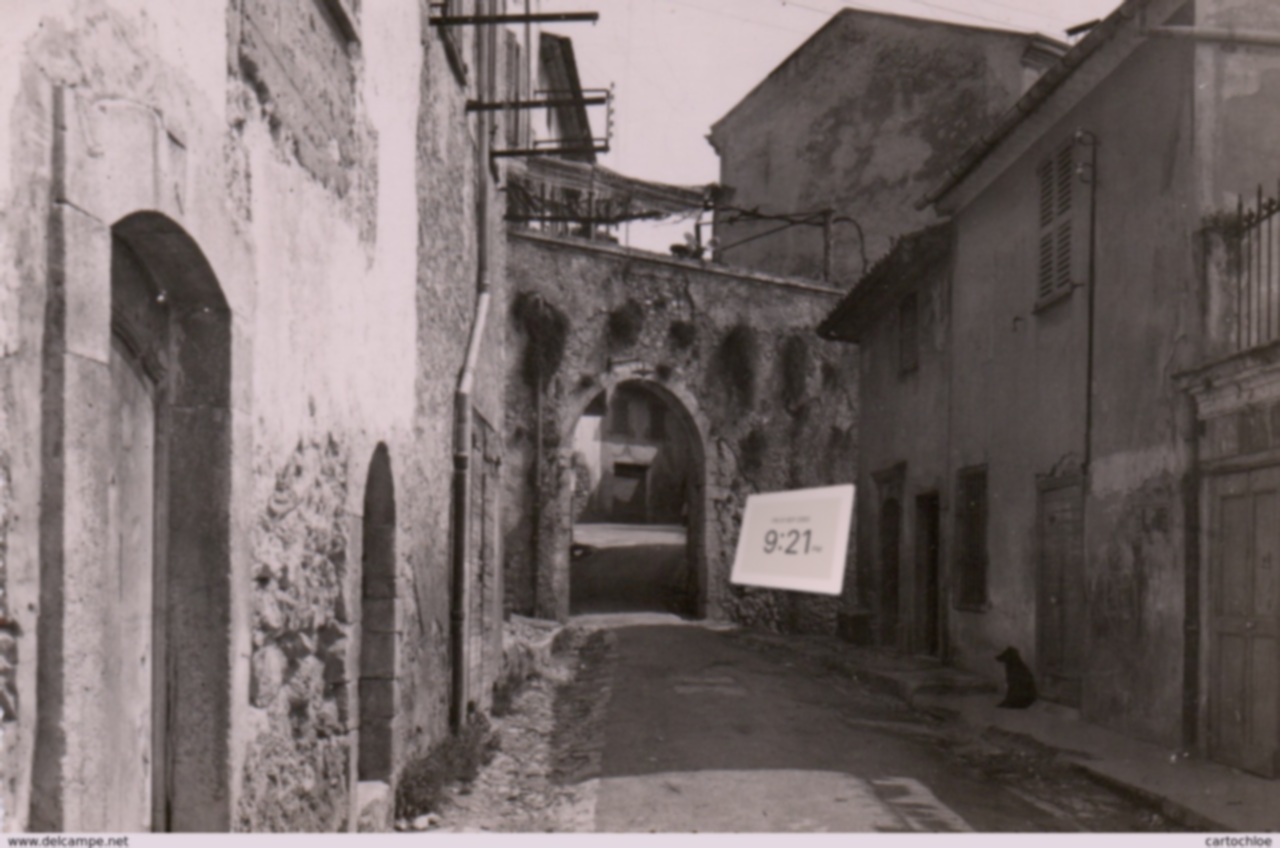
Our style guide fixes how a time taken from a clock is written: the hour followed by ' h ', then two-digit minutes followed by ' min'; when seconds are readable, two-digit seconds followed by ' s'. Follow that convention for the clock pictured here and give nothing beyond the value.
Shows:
9 h 21 min
